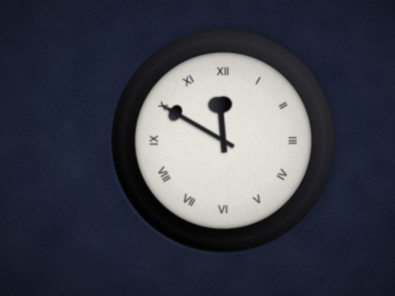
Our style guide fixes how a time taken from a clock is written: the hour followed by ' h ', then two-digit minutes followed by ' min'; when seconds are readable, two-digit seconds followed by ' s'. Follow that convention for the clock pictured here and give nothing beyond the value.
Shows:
11 h 50 min
